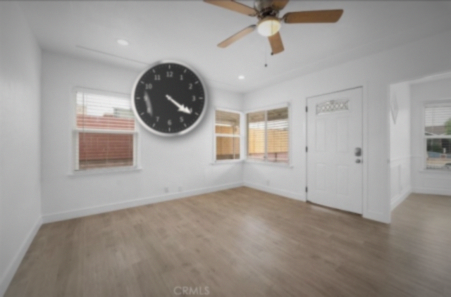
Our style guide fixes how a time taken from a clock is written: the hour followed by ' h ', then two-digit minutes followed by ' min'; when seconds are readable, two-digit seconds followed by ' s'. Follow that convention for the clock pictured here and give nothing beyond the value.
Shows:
4 h 21 min
